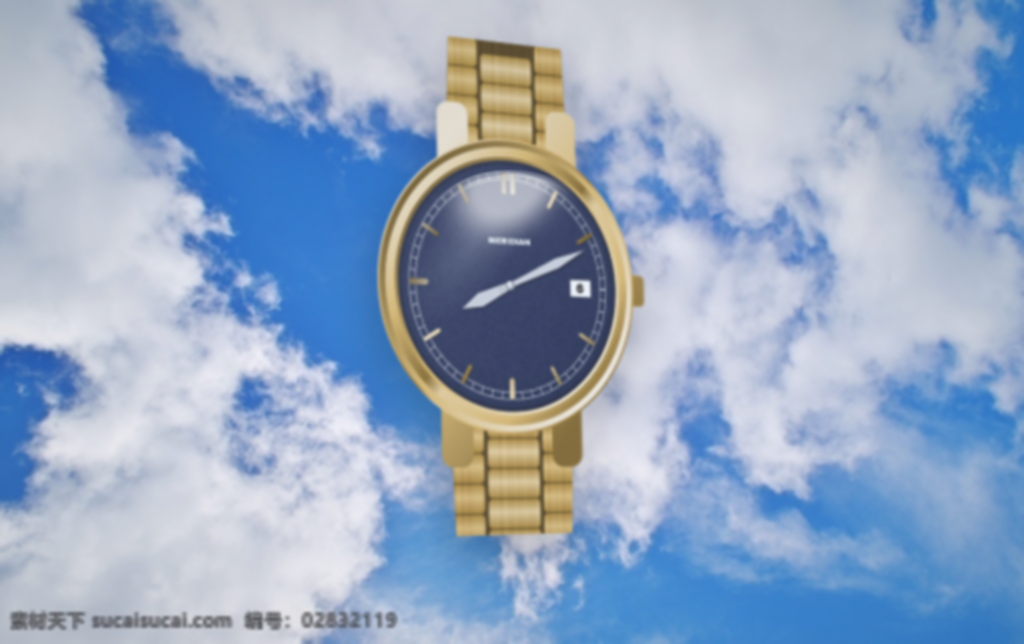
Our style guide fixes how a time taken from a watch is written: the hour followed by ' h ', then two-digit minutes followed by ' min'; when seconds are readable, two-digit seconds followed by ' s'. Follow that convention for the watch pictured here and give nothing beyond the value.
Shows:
8 h 11 min
